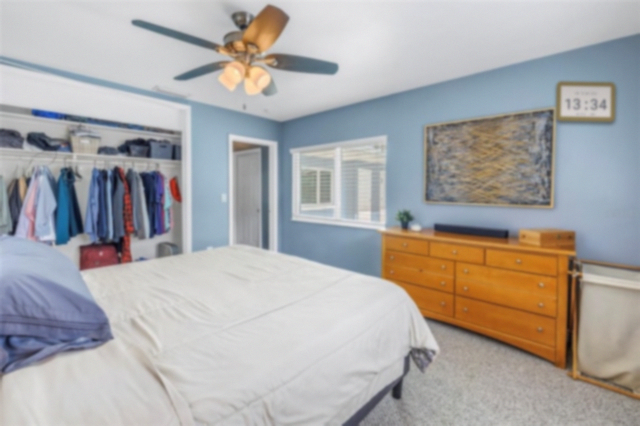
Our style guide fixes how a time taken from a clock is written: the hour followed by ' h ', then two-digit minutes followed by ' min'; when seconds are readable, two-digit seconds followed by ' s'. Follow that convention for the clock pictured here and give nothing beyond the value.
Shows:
13 h 34 min
